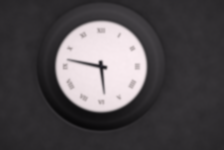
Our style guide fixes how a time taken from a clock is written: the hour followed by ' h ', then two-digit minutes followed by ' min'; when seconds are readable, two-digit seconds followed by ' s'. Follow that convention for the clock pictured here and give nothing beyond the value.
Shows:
5 h 47 min
